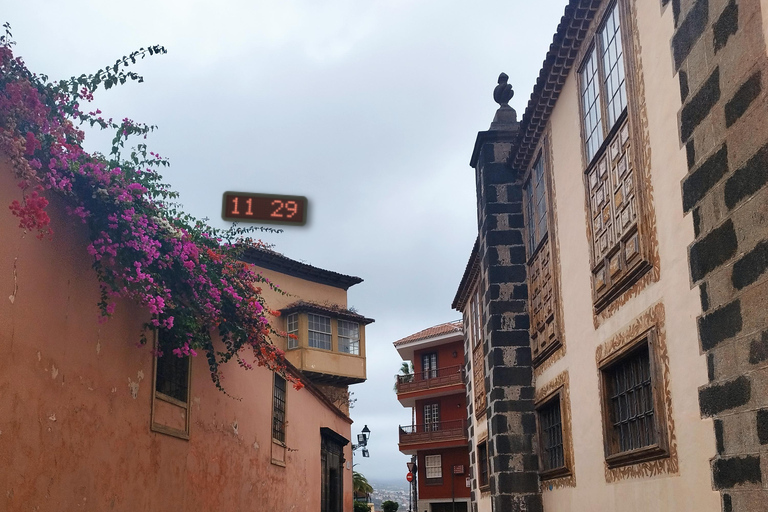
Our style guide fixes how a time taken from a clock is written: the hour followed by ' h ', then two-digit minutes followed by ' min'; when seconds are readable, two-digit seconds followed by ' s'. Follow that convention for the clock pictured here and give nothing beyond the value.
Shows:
11 h 29 min
